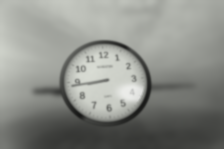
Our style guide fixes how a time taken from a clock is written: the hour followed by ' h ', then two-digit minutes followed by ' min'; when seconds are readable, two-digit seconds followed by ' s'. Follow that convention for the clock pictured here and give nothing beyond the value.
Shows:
8 h 44 min
